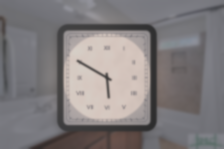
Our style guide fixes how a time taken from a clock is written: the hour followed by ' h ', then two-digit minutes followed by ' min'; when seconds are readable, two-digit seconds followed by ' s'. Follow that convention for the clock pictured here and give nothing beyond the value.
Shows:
5 h 50 min
